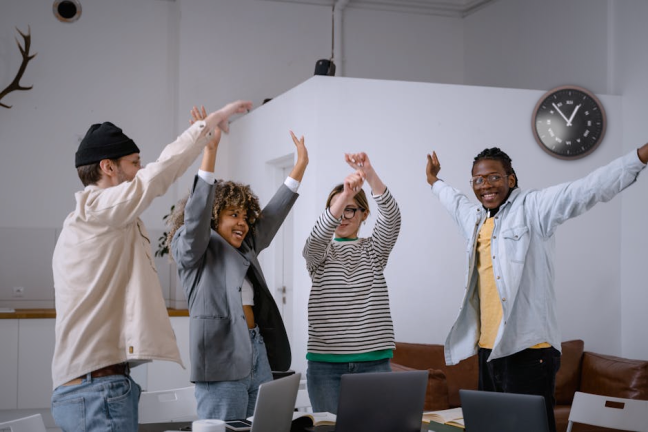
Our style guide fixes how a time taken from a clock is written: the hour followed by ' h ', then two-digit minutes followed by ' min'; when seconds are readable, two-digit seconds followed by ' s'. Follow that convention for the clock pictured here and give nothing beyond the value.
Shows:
12 h 53 min
